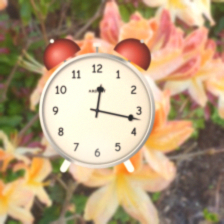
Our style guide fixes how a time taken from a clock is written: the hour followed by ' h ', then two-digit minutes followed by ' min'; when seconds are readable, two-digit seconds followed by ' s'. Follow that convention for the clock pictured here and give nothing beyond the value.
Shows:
12 h 17 min
